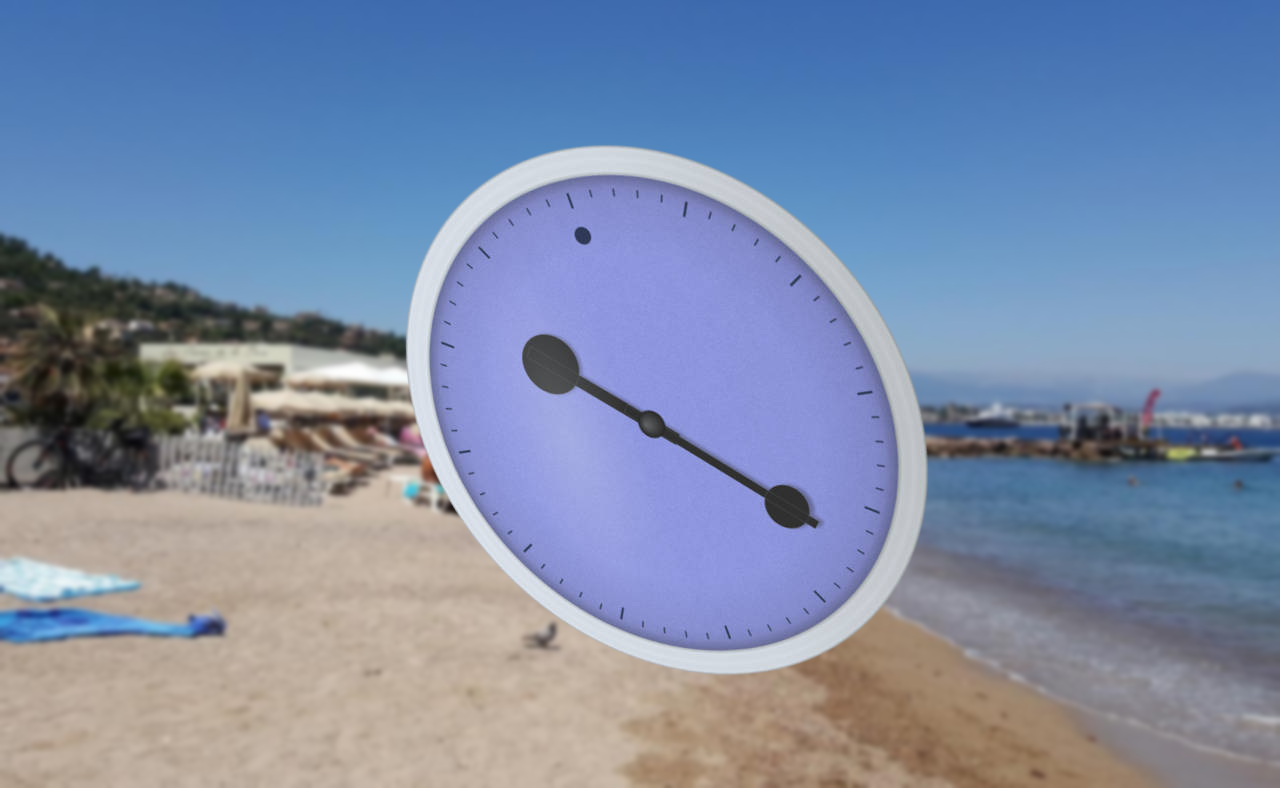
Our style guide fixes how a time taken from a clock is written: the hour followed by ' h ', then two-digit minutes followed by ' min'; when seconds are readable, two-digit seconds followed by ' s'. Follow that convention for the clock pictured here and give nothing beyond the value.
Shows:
10 h 22 min
